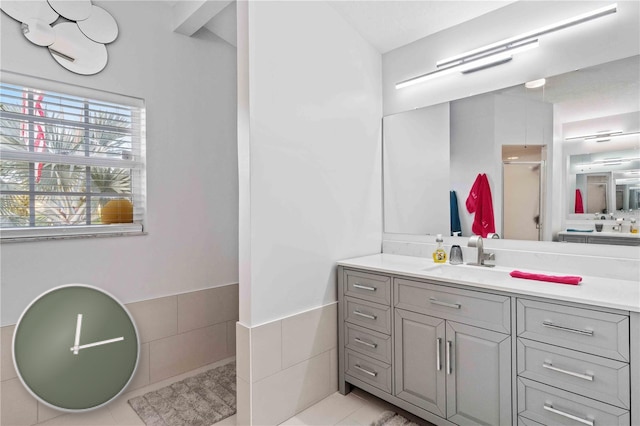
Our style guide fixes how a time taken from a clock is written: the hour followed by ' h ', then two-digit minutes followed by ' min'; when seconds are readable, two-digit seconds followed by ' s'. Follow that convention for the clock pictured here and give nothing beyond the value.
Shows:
12 h 13 min
